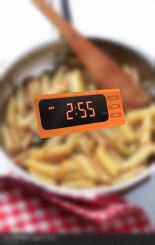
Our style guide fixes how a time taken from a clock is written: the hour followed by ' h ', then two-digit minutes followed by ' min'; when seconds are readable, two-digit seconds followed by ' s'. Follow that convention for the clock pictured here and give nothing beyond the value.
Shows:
2 h 55 min
